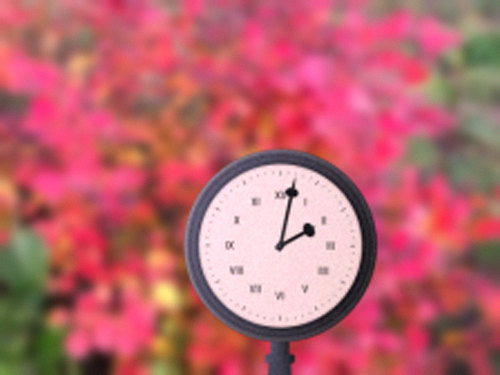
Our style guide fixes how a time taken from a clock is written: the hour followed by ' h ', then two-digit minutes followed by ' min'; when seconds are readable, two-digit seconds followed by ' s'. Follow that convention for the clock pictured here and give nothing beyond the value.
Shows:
2 h 02 min
